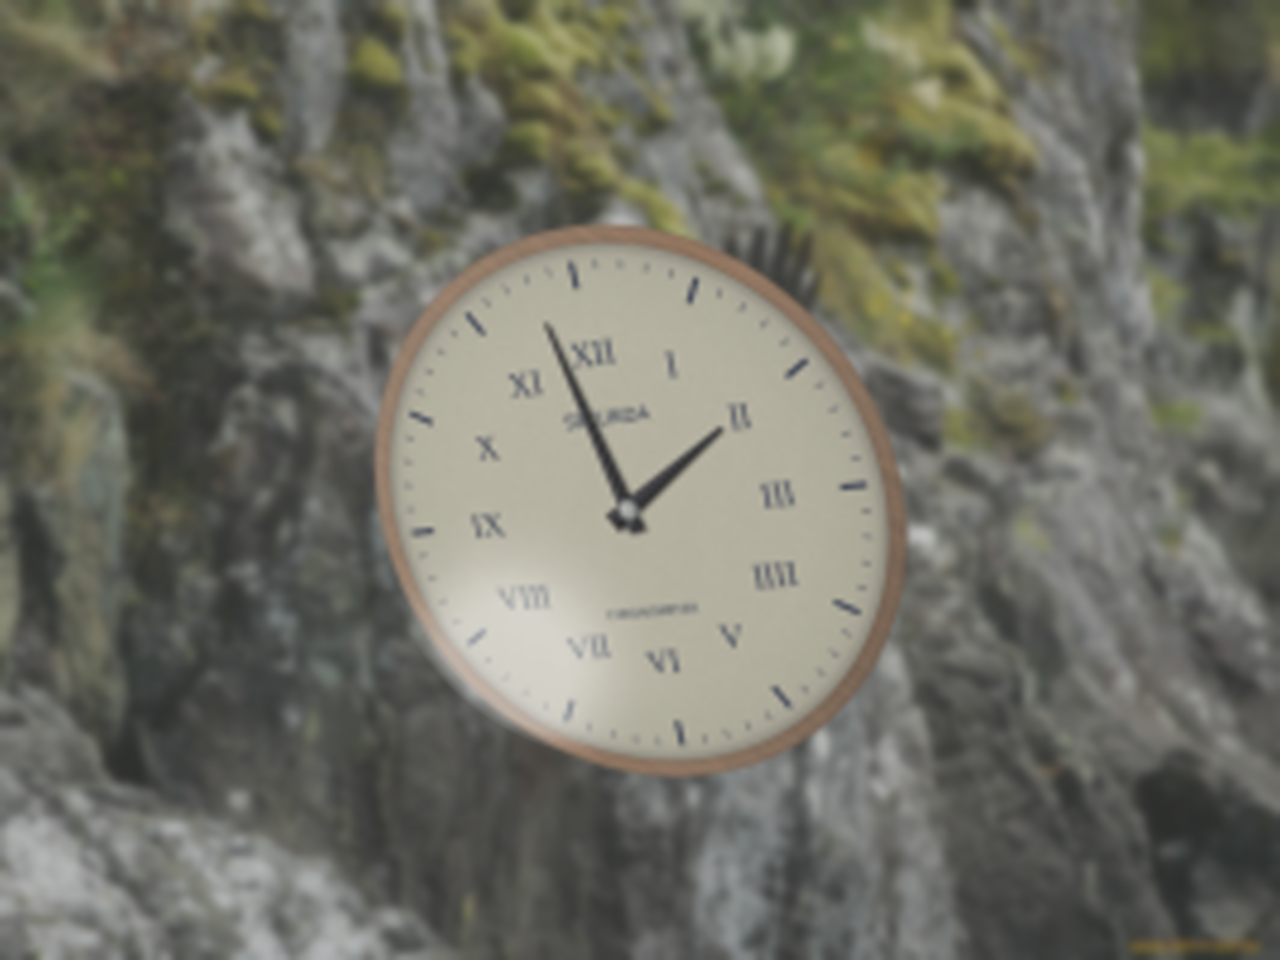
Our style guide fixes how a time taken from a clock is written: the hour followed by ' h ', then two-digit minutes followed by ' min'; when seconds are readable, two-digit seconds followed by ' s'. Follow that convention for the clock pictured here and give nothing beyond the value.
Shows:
1 h 58 min
